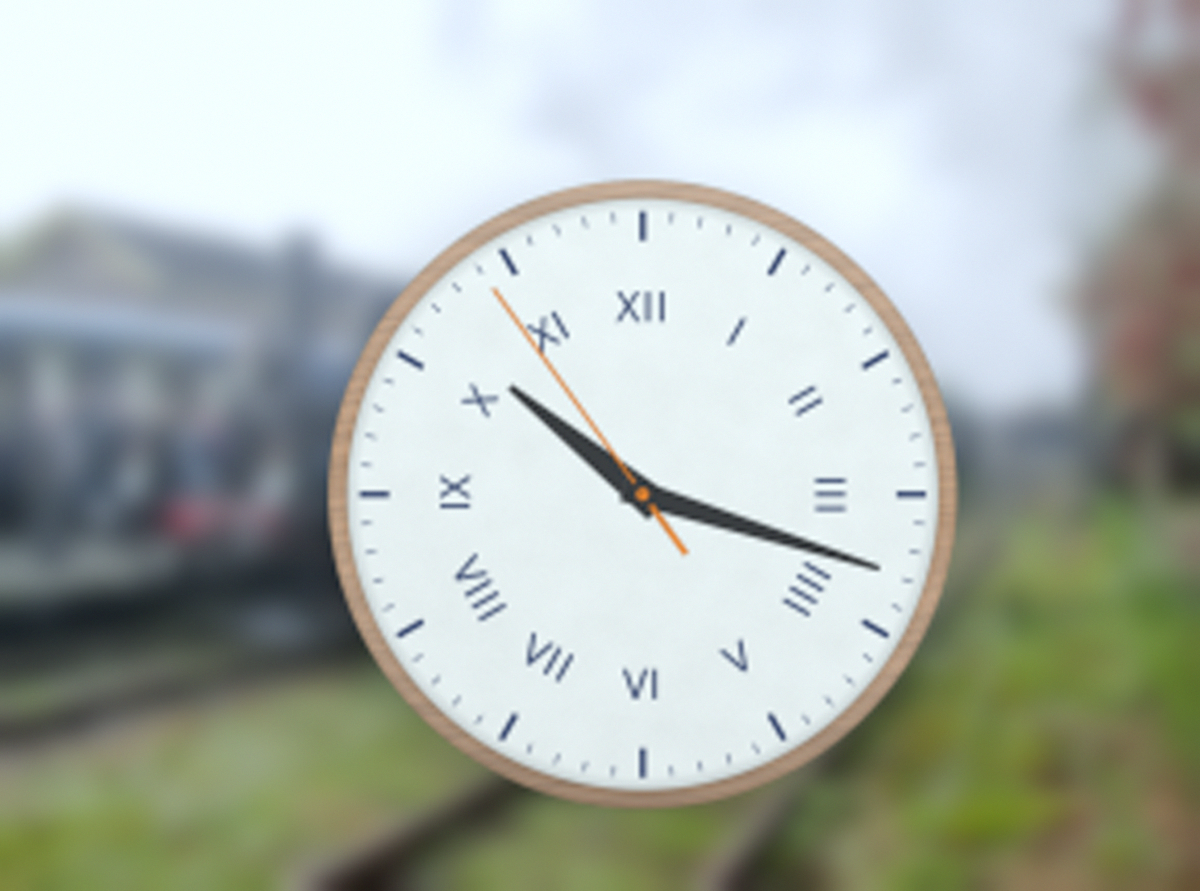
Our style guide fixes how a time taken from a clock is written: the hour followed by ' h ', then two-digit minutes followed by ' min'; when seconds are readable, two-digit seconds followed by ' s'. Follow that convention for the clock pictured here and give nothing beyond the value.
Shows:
10 h 17 min 54 s
